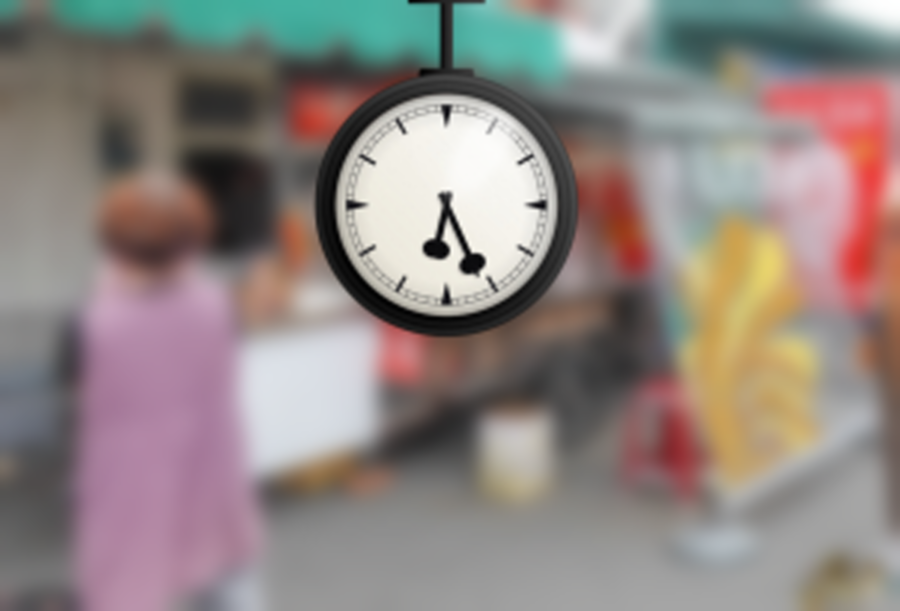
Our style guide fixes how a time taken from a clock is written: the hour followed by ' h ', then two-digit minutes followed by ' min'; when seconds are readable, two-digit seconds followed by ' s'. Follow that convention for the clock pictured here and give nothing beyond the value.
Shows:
6 h 26 min
